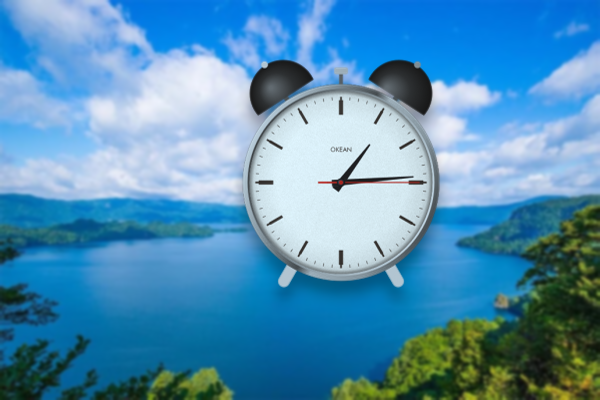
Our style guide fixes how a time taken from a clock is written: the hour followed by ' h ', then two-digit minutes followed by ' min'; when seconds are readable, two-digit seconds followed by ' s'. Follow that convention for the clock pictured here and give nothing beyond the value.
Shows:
1 h 14 min 15 s
